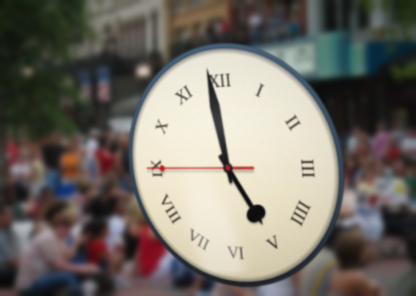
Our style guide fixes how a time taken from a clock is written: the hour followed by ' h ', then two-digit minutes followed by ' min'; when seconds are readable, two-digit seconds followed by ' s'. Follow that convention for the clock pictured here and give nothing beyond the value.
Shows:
4 h 58 min 45 s
